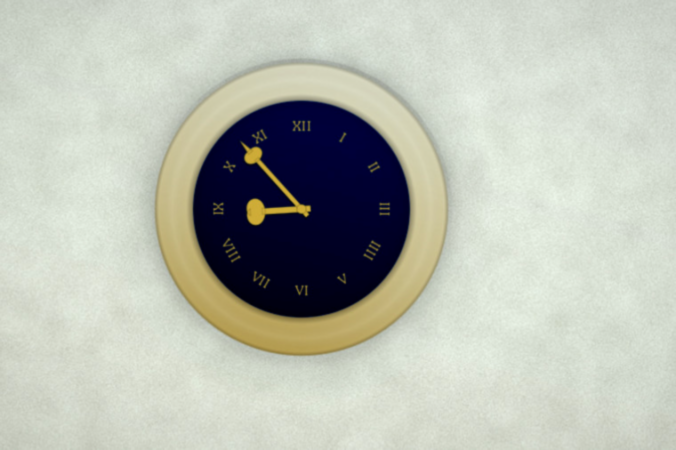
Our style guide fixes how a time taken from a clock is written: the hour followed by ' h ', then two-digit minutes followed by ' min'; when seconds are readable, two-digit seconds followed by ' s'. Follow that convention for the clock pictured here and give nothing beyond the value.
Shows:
8 h 53 min
